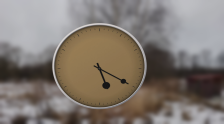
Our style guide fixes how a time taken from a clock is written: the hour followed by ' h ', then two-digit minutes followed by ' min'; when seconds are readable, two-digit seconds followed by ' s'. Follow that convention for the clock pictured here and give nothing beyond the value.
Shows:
5 h 20 min
